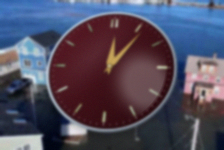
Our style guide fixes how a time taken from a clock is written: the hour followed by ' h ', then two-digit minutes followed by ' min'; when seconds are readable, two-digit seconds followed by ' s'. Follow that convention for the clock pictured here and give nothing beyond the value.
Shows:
12 h 06 min
